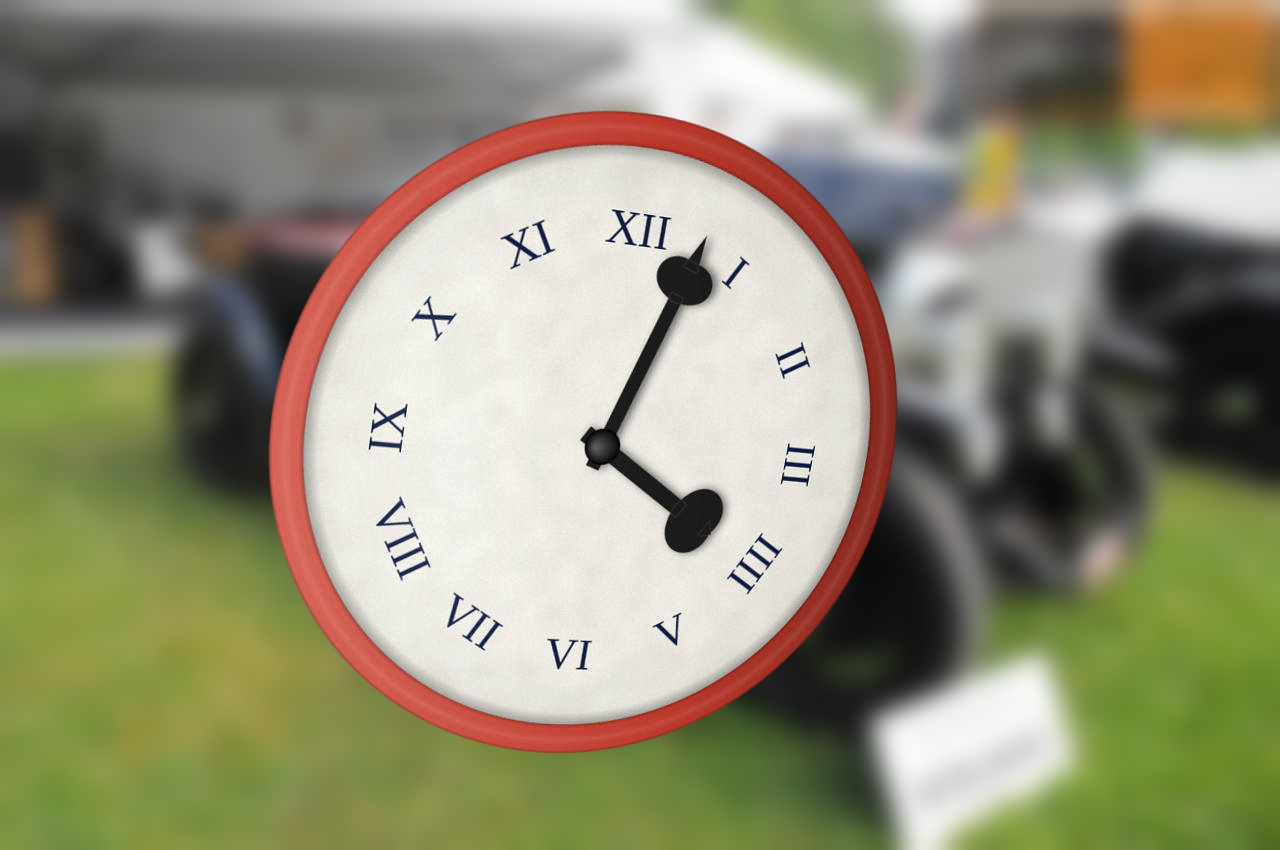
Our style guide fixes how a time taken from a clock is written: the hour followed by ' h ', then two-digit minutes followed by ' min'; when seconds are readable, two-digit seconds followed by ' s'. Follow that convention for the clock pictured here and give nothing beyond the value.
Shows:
4 h 03 min
